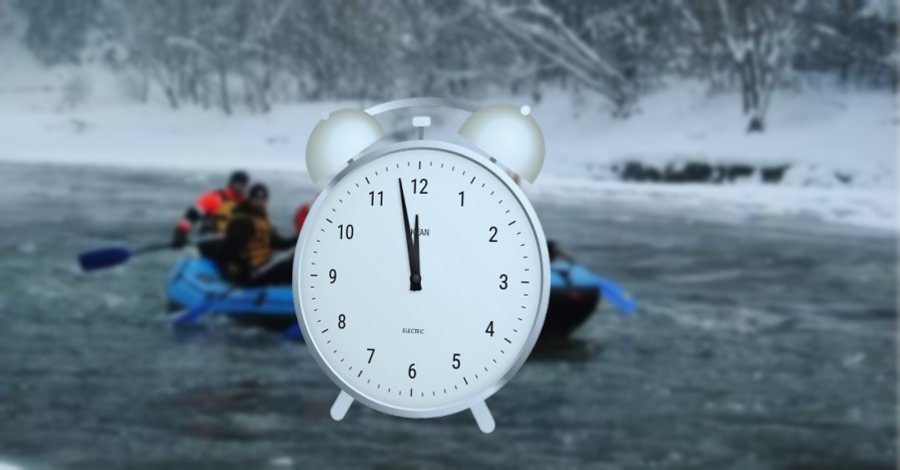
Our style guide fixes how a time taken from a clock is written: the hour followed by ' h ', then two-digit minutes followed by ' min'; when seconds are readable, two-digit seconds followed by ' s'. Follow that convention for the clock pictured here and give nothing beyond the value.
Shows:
11 h 58 min
